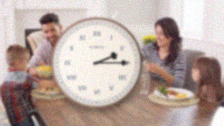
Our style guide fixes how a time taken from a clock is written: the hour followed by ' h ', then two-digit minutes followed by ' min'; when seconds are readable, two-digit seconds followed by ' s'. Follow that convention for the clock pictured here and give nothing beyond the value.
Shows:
2 h 15 min
